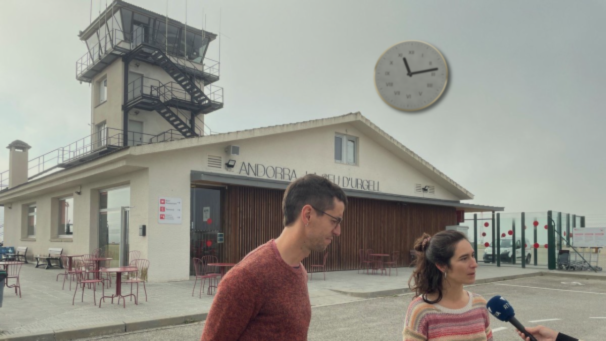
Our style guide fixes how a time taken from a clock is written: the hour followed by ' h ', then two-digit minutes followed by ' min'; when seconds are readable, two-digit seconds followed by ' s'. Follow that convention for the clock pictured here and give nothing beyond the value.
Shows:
11 h 13 min
